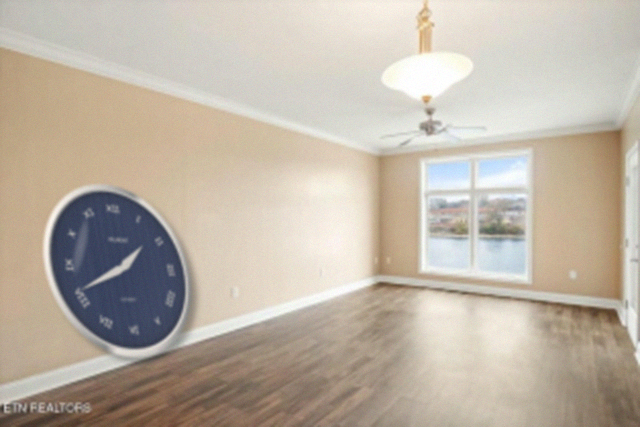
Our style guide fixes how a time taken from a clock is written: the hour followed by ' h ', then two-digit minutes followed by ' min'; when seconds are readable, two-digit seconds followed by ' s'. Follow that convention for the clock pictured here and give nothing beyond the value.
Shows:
1 h 41 min
